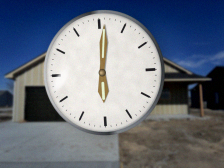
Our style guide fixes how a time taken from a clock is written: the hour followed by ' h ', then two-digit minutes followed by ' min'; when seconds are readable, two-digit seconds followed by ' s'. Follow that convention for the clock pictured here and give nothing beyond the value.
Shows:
6 h 01 min
